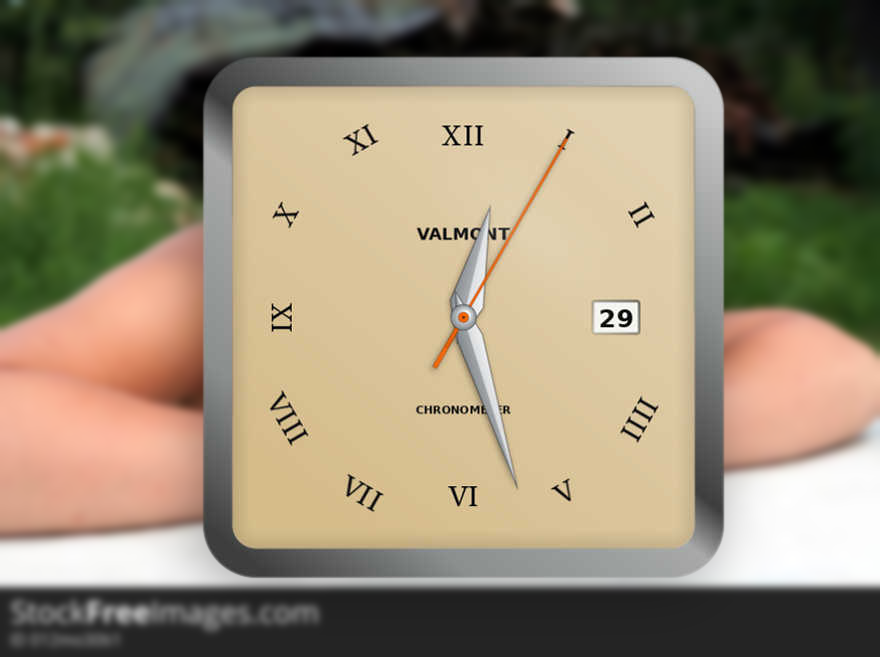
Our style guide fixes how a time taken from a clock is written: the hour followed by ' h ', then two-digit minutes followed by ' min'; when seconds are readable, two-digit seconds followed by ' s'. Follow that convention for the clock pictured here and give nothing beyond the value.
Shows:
12 h 27 min 05 s
